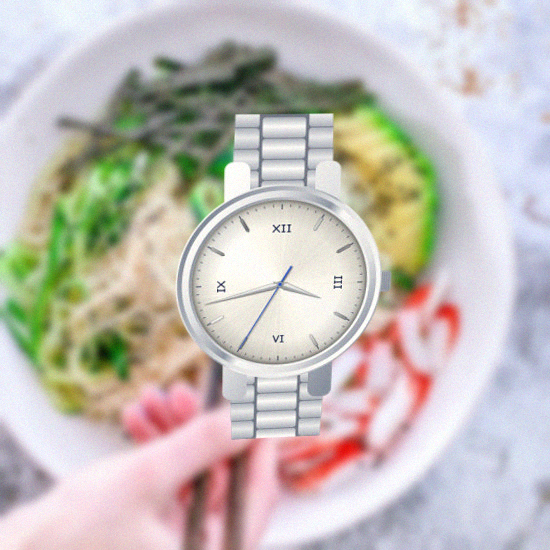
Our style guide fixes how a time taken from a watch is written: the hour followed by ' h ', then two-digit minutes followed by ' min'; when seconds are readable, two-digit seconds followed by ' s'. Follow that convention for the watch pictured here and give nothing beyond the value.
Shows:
3 h 42 min 35 s
